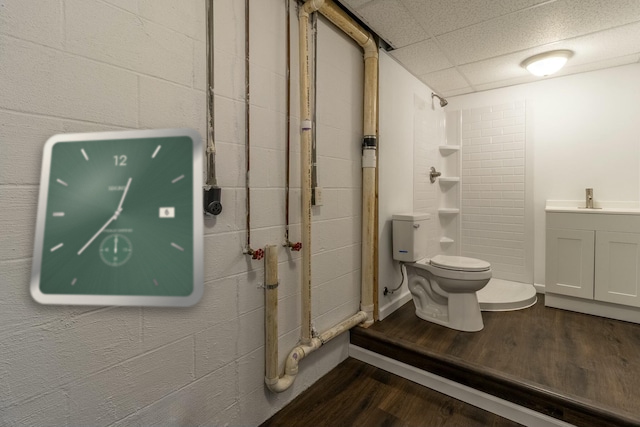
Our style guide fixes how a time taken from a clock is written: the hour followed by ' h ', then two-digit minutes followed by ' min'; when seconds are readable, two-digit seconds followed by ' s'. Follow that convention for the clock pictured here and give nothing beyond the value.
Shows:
12 h 37 min
